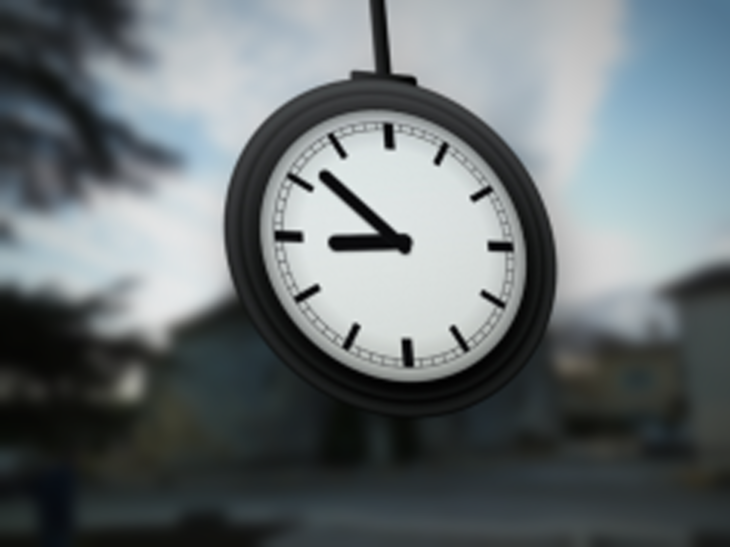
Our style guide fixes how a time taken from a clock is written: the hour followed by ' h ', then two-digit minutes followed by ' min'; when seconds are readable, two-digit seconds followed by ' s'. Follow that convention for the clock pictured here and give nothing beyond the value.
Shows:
8 h 52 min
